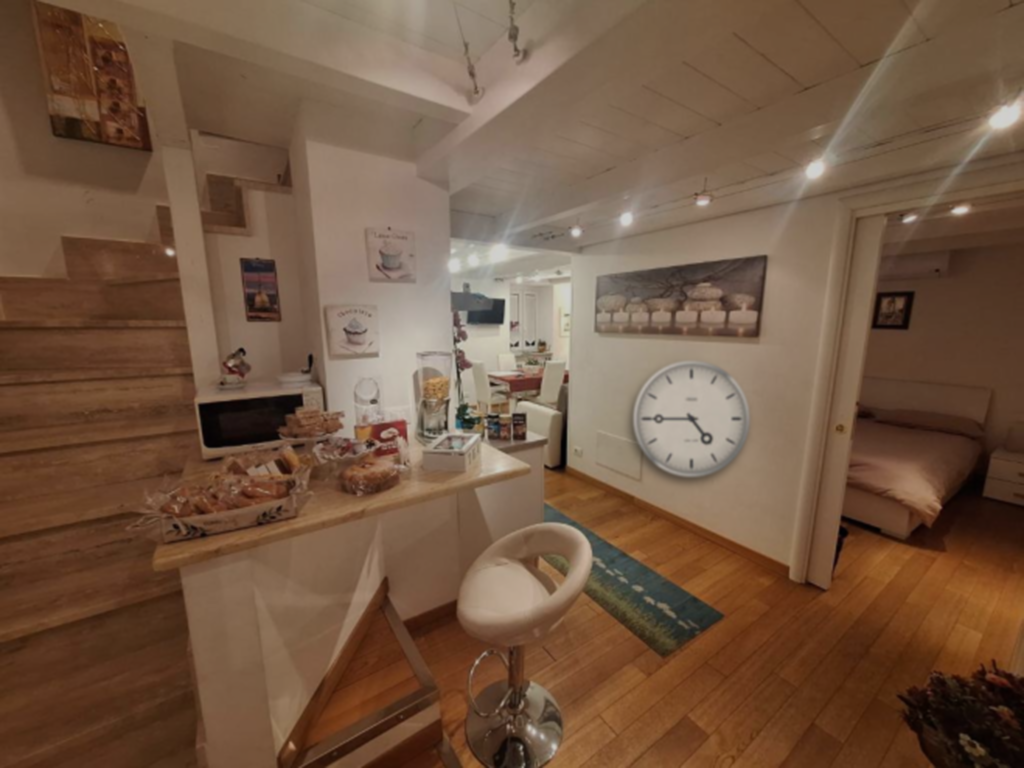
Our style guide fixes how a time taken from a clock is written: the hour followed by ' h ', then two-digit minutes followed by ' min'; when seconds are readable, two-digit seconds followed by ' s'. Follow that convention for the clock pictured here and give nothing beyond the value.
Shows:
4 h 45 min
